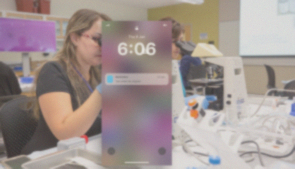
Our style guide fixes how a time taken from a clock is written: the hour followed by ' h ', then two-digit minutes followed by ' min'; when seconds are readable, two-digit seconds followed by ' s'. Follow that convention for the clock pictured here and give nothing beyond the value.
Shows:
6 h 06 min
